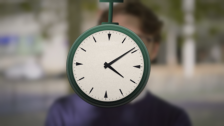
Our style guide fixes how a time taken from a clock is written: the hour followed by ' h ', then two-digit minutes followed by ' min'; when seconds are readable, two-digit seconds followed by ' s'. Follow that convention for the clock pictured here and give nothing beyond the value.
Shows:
4 h 09 min
